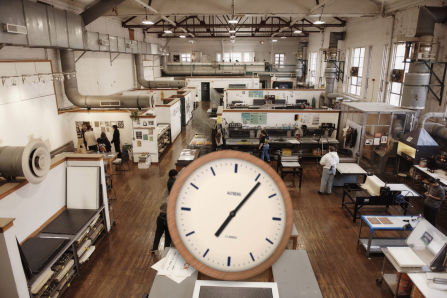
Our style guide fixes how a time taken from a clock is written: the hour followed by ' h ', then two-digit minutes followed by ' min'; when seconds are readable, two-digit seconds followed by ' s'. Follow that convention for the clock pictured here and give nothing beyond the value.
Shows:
7 h 06 min
